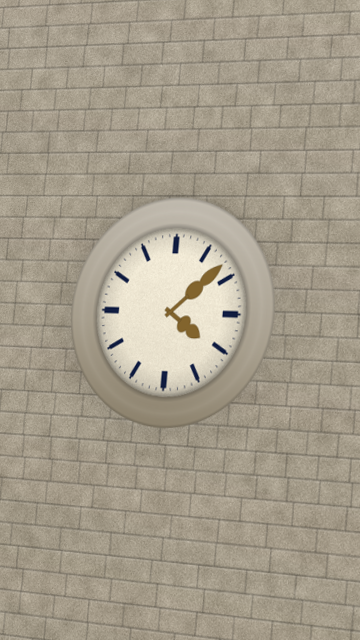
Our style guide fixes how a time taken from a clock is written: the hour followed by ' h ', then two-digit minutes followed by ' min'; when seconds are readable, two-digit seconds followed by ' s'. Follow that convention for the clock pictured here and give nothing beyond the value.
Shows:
4 h 08 min
